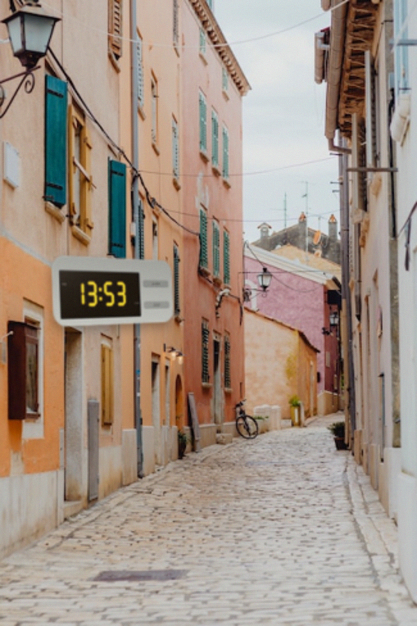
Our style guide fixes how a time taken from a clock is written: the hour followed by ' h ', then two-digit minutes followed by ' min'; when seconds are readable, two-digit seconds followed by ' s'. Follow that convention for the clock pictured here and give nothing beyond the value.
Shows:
13 h 53 min
